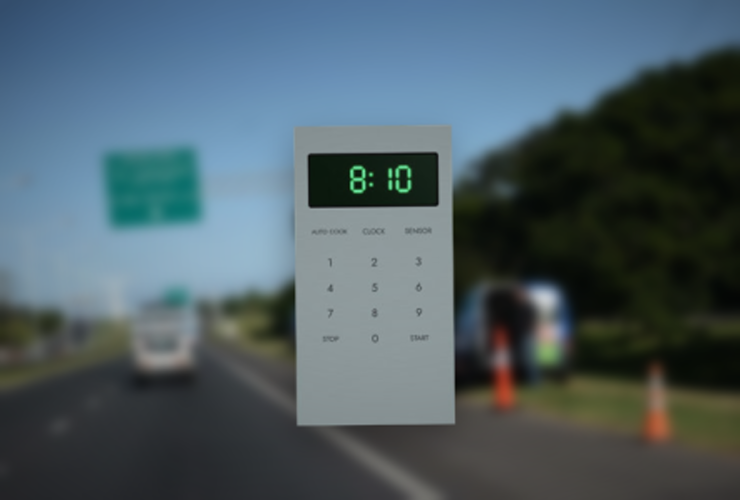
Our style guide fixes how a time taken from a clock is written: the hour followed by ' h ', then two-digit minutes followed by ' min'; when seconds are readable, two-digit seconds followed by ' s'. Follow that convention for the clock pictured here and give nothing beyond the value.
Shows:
8 h 10 min
